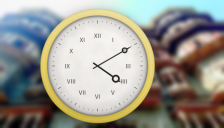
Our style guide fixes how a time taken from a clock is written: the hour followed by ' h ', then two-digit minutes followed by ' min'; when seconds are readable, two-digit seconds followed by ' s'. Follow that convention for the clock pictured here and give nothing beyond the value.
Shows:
4 h 10 min
